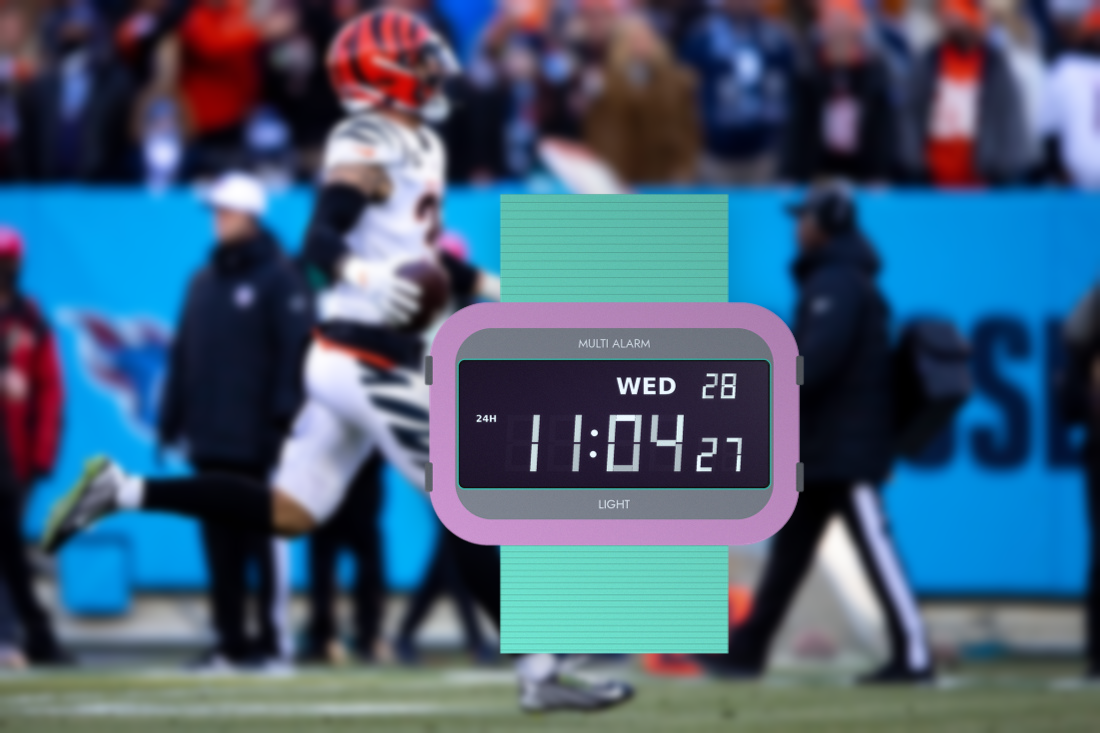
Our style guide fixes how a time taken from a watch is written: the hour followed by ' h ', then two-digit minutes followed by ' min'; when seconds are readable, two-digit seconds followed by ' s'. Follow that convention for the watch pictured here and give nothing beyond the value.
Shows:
11 h 04 min 27 s
